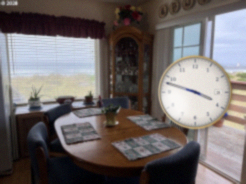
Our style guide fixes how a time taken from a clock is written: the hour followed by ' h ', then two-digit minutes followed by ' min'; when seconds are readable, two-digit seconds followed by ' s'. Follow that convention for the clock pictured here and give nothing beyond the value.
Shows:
3 h 48 min
